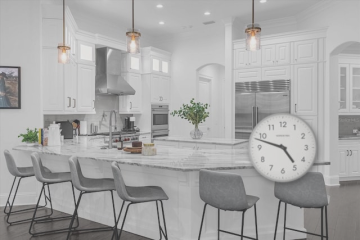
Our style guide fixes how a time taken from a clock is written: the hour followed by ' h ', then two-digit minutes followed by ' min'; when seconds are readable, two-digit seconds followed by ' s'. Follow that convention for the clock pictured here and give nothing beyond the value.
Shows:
4 h 48 min
